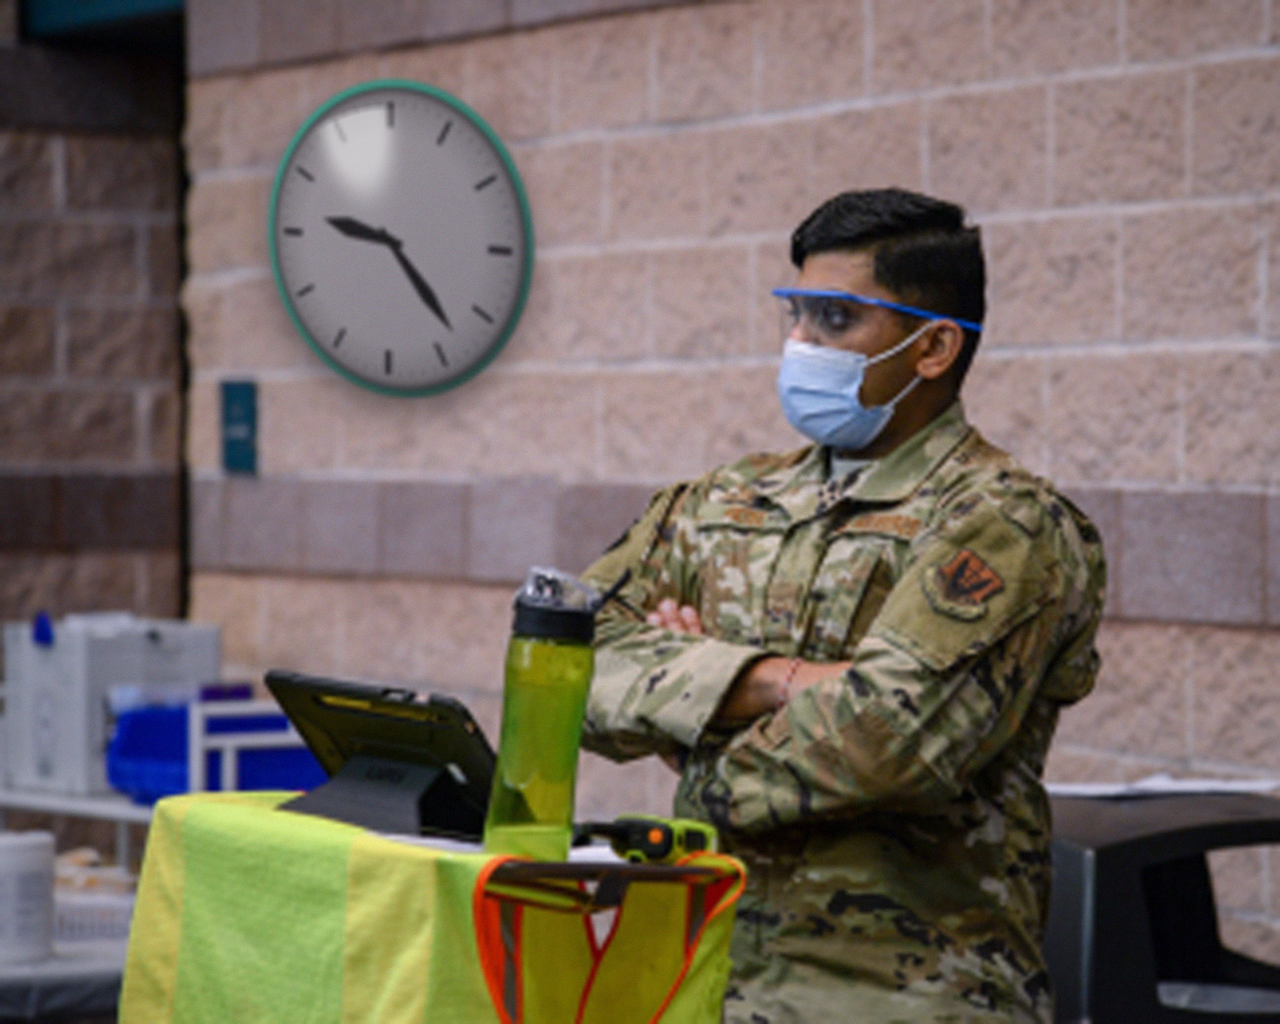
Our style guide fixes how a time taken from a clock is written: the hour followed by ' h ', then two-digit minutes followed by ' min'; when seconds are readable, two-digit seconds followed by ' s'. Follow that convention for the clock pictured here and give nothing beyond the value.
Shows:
9 h 23 min
